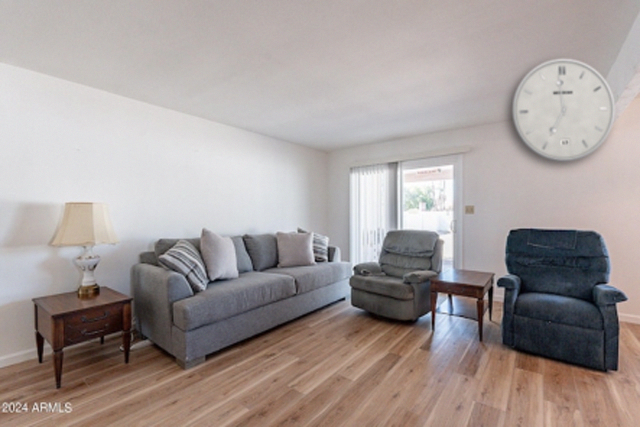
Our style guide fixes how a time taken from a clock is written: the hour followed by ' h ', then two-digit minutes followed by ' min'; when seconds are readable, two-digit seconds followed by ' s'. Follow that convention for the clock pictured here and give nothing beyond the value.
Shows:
6 h 59 min
